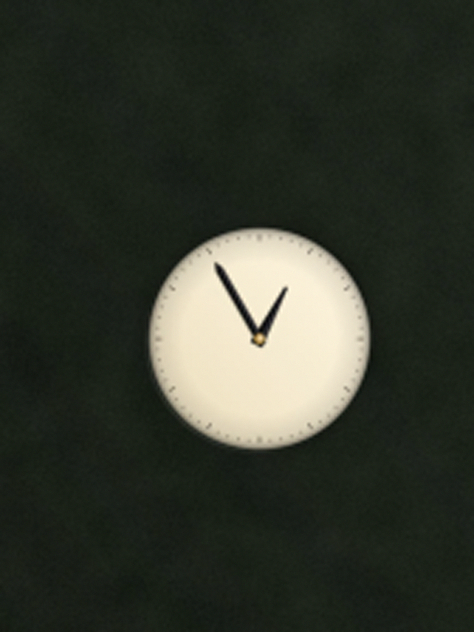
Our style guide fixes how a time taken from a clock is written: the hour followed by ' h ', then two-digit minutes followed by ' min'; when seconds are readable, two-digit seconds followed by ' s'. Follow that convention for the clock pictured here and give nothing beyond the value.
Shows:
12 h 55 min
